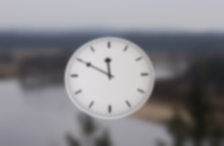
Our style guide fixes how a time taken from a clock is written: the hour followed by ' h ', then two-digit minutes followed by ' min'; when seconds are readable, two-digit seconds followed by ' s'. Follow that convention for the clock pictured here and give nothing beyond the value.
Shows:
11 h 50 min
